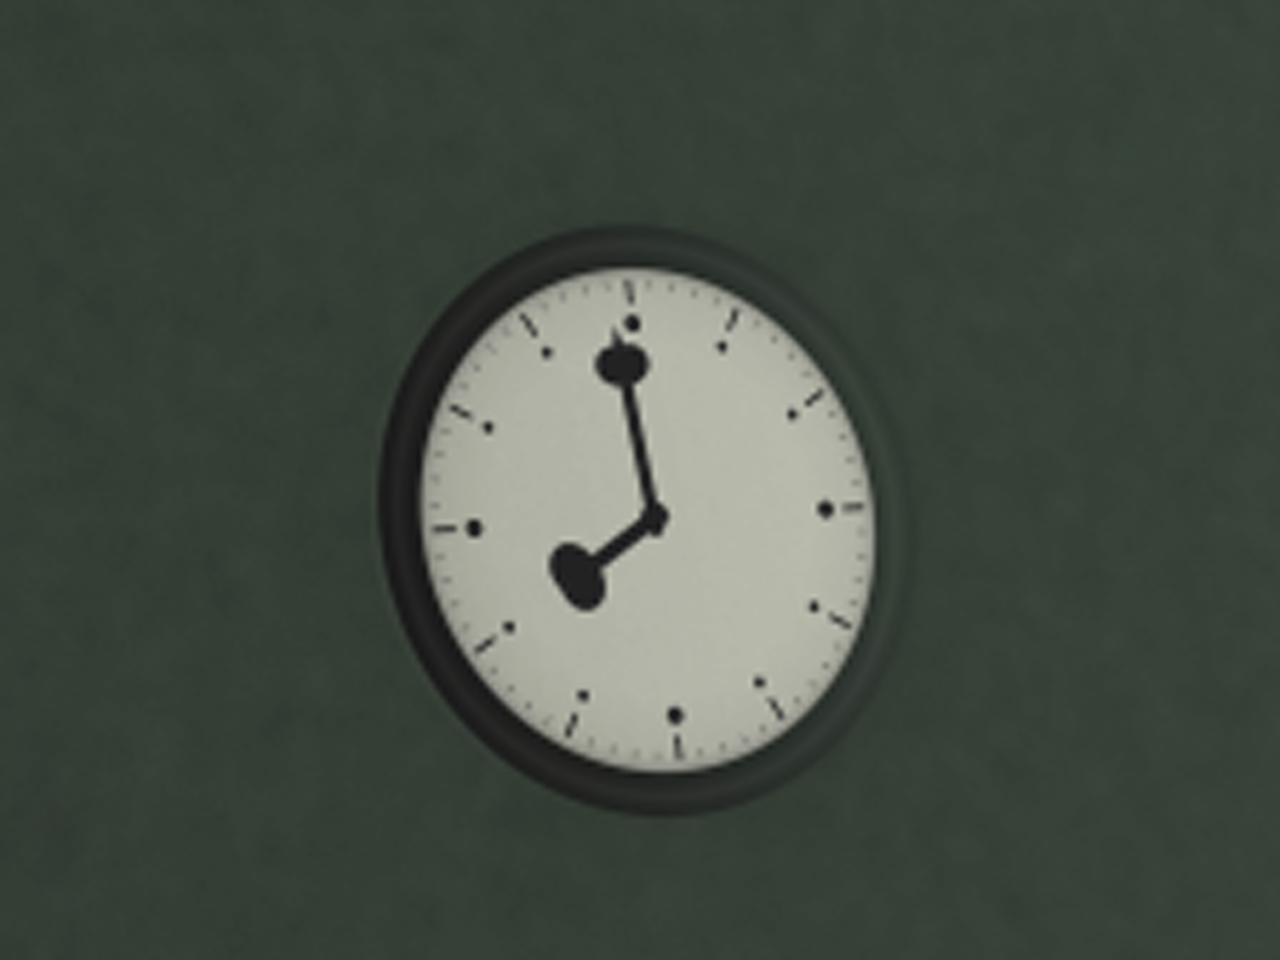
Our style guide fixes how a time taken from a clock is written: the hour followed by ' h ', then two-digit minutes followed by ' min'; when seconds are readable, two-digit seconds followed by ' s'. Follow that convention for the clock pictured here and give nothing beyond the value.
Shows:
7 h 59 min
